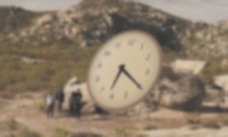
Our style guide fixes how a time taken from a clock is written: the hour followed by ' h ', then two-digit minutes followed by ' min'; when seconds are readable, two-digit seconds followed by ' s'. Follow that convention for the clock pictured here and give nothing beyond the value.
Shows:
6 h 20 min
